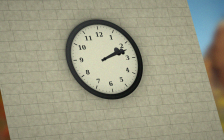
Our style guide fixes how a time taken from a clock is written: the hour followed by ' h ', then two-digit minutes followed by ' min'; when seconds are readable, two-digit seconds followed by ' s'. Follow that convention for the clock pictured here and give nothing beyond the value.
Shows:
2 h 12 min
